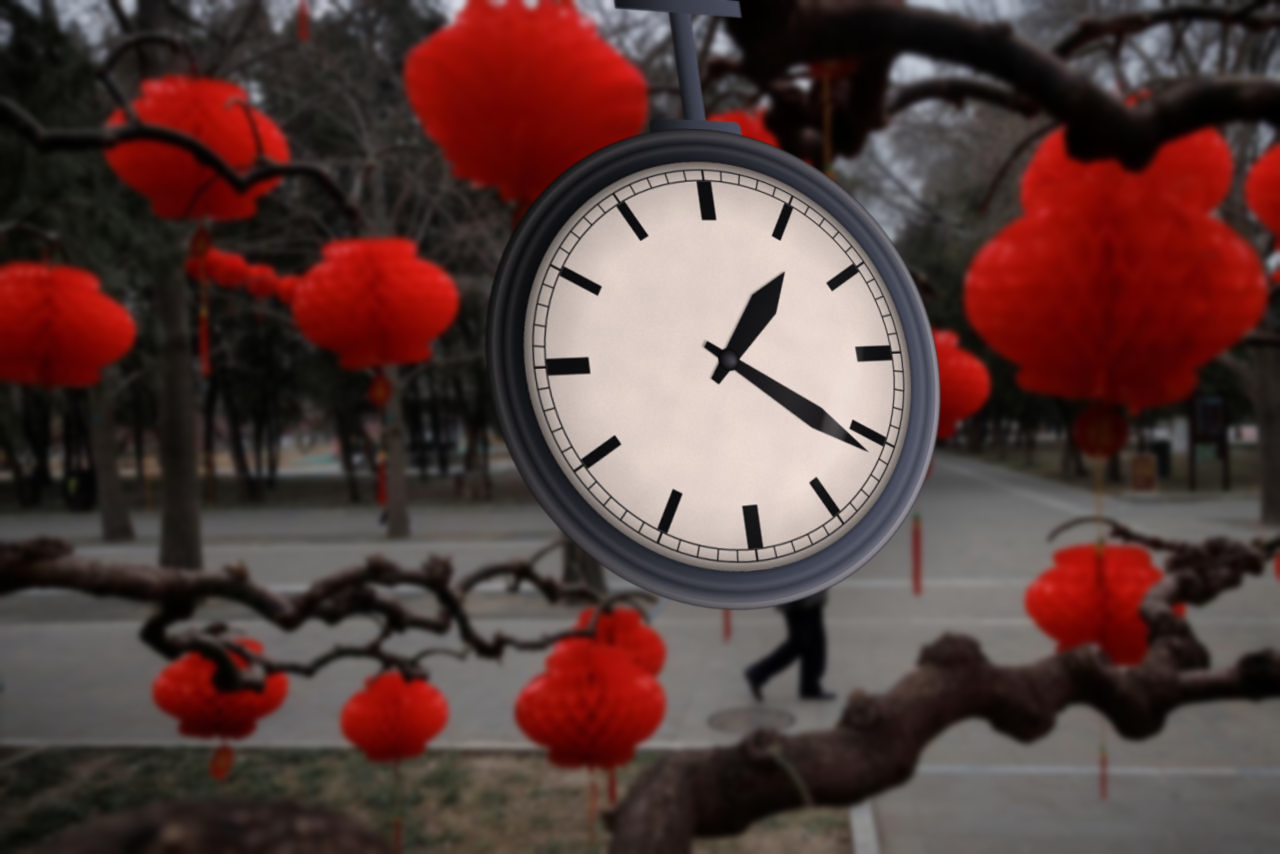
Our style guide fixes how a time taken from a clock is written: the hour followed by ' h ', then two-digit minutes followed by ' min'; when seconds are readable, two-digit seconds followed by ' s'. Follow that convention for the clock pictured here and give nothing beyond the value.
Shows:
1 h 21 min
